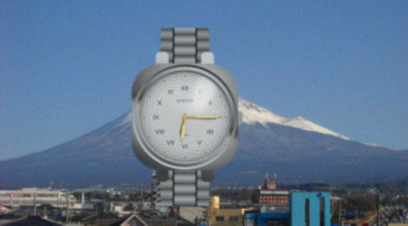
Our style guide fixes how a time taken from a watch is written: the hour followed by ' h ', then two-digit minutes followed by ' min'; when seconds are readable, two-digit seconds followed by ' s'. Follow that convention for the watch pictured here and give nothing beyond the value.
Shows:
6 h 15 min
